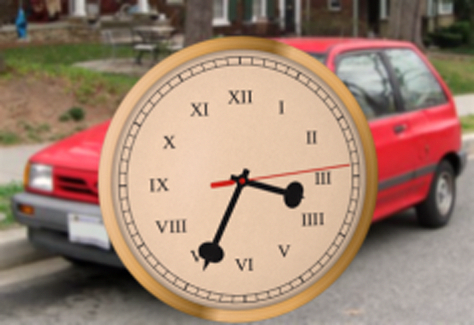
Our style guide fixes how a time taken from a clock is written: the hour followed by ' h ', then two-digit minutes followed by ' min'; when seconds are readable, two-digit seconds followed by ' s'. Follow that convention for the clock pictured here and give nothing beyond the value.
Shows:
3 h 34 min 14 s
